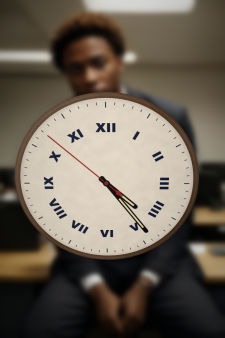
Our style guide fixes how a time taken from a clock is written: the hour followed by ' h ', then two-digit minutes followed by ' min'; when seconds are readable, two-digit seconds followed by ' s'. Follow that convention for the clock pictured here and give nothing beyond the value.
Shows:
4 h 23 min 52 s
